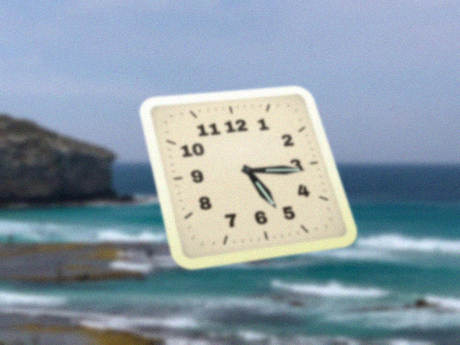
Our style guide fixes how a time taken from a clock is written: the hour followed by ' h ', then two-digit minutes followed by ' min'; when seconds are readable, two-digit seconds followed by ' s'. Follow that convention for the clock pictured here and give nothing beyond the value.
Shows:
5 h 16 min
